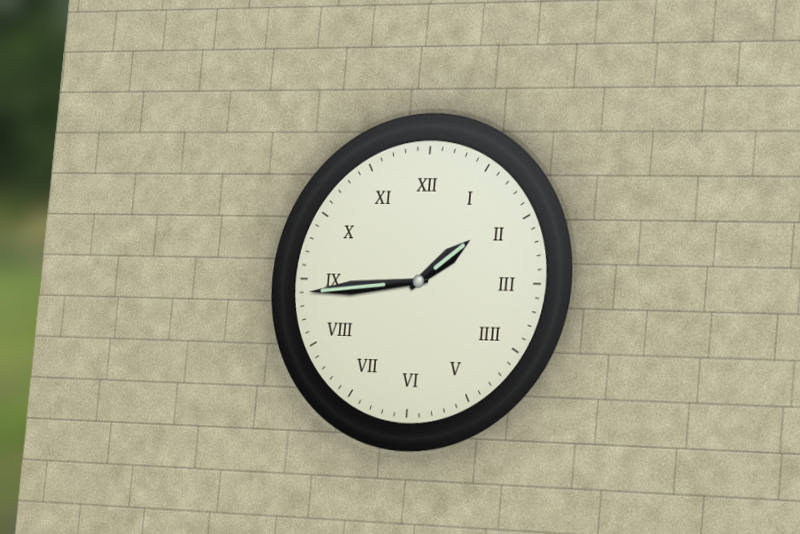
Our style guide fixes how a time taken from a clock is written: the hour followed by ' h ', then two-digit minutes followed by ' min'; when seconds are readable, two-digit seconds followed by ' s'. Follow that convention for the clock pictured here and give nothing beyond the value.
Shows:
1 h 44 min
